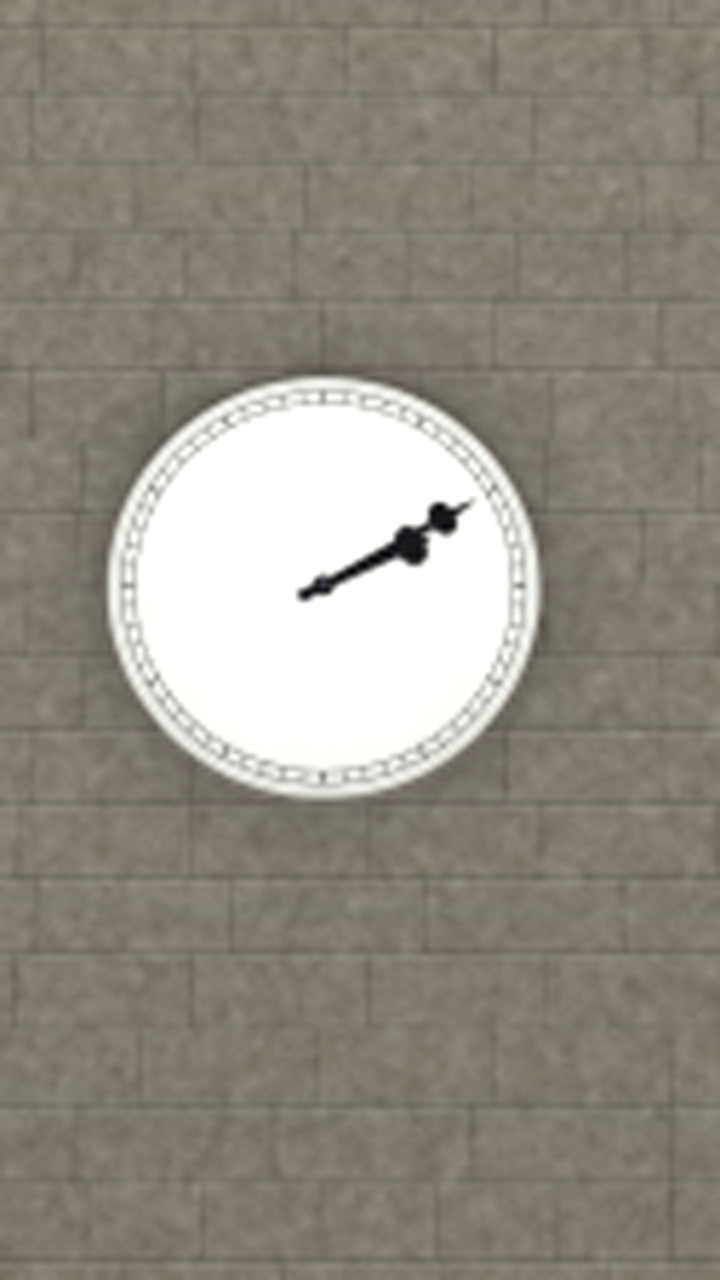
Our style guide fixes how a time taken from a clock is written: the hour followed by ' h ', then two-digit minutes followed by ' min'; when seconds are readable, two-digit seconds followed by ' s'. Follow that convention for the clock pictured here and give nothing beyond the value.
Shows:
2 h 10 min
